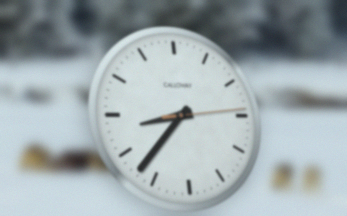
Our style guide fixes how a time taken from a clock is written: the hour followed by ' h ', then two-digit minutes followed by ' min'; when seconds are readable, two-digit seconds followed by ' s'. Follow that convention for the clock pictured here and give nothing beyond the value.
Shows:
8 h 37 min 14 s
